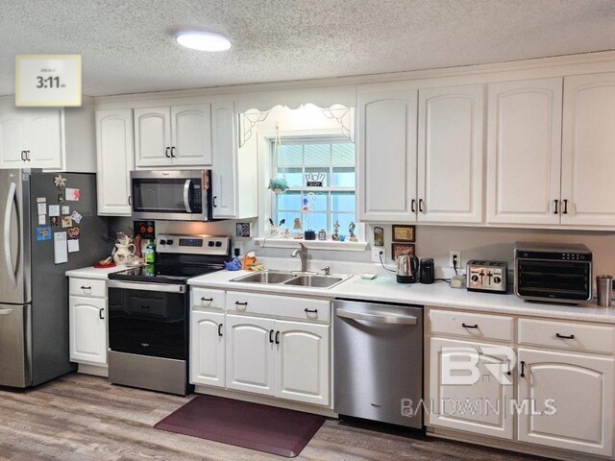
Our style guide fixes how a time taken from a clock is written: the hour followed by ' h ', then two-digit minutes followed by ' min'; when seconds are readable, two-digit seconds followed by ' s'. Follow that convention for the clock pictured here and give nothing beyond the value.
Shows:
3 h 11 min
